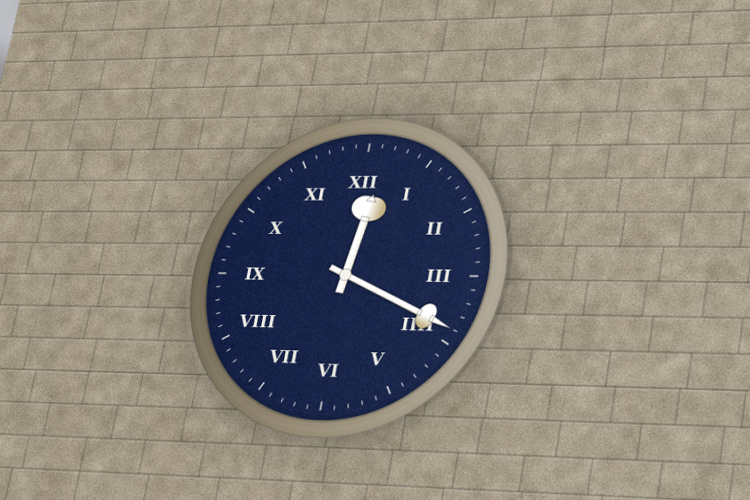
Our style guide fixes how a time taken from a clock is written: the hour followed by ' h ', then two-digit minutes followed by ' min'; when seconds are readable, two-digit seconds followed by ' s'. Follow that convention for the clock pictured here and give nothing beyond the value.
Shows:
12 h 19 min
